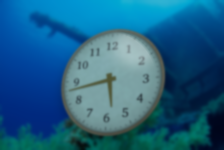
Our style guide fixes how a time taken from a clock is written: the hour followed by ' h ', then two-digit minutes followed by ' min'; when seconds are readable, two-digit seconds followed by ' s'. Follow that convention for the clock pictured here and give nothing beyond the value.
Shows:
5 h 43 min
